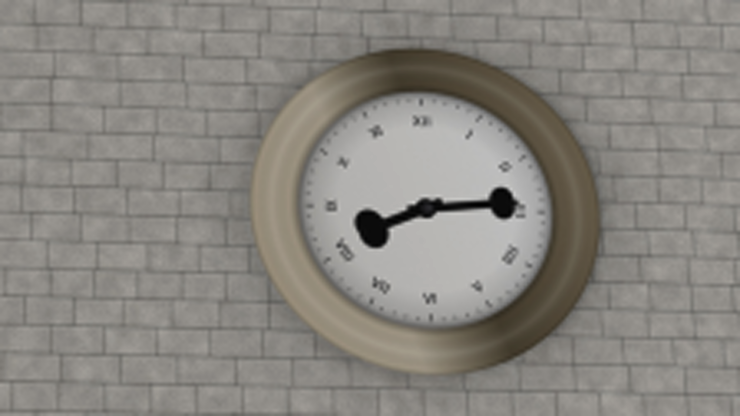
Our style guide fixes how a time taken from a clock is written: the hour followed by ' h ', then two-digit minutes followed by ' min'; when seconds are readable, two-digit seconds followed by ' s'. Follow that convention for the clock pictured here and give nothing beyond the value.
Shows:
8 h 14 min
